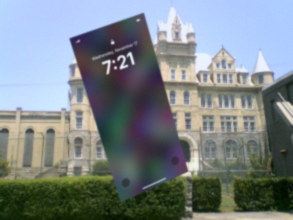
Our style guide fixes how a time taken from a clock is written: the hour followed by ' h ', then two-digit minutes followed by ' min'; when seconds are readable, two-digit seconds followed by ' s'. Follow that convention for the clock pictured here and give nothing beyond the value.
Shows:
7 h 21 min
